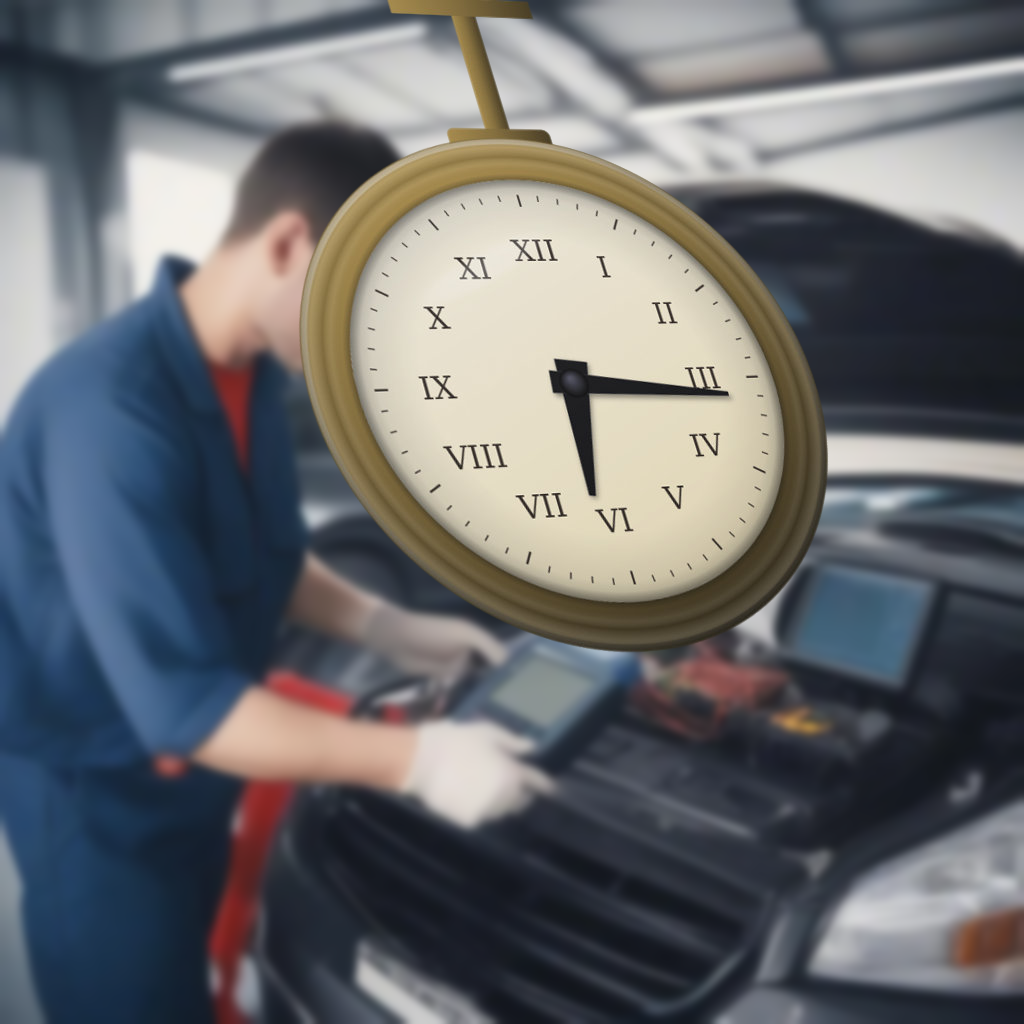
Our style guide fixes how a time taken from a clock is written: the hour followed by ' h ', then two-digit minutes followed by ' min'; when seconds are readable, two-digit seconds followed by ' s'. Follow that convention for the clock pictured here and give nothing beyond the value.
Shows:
6 h 16 min
